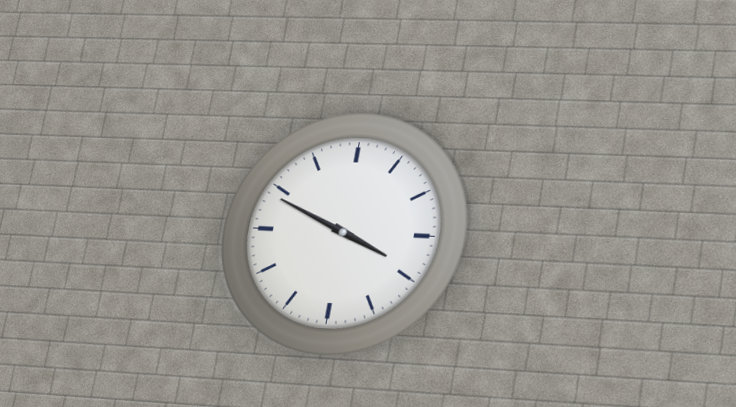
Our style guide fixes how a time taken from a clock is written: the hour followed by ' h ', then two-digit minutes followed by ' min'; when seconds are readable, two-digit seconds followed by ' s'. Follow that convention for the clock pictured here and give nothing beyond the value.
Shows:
3 h 49 min
